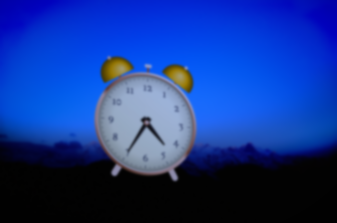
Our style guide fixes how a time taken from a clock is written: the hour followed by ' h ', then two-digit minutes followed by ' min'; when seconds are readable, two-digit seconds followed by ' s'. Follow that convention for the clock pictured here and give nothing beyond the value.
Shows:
4 h 35 min
